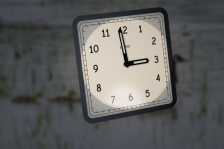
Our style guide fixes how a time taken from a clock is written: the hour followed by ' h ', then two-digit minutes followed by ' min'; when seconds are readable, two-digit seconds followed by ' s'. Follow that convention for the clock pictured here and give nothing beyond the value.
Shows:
2 h 59 min
